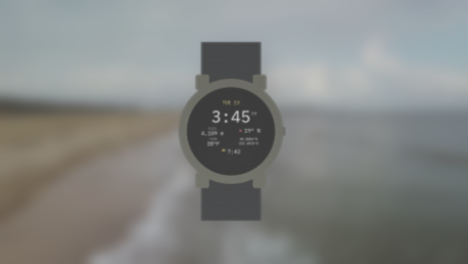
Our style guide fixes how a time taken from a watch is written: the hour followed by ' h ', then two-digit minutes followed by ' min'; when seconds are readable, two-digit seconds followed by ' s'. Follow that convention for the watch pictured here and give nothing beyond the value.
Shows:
3 h 45 min
